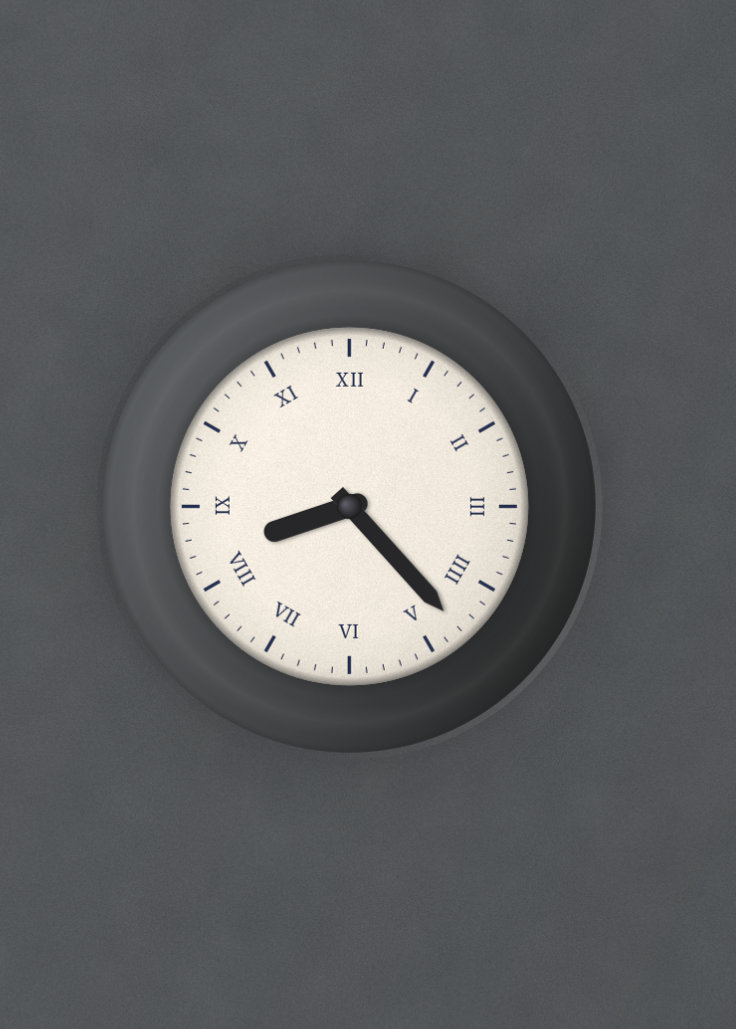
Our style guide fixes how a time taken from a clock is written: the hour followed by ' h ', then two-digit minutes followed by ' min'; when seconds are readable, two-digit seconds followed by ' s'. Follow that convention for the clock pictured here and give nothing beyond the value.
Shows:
8 h 23 min
